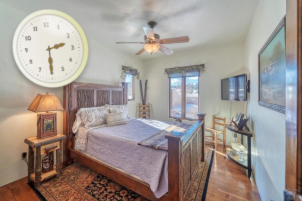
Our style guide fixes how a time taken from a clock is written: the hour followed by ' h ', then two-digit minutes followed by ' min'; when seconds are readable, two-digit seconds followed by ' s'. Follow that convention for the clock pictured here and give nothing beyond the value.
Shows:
2 h 30 min
